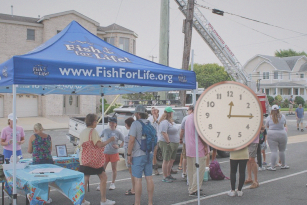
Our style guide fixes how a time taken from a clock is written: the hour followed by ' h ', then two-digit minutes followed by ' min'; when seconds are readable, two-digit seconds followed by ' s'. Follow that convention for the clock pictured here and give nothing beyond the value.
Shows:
12 h 15 min
